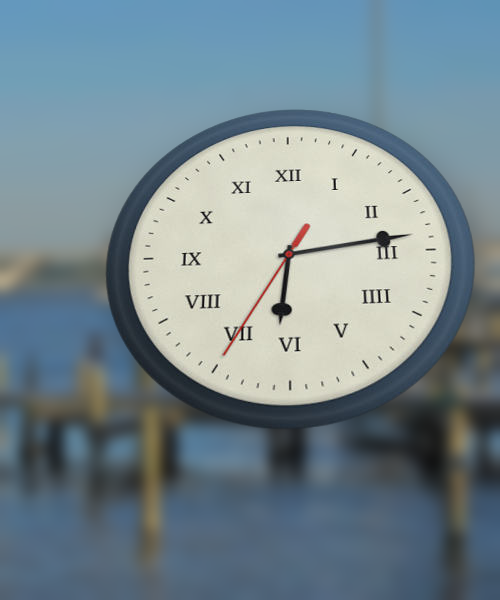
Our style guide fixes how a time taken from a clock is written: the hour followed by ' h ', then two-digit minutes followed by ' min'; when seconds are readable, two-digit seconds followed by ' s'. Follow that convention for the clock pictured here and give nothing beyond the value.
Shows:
6 h 13 min 35 s
